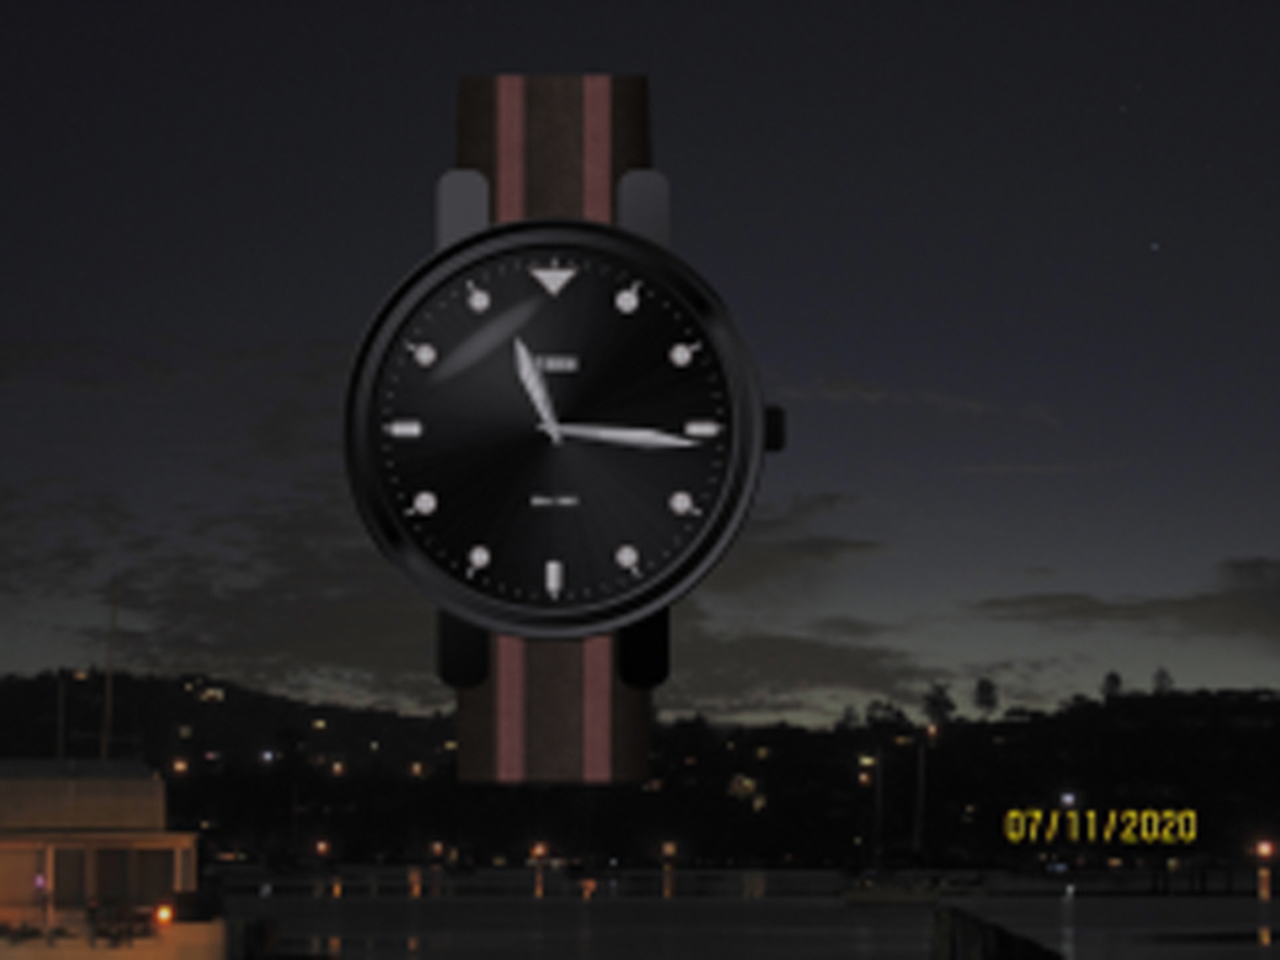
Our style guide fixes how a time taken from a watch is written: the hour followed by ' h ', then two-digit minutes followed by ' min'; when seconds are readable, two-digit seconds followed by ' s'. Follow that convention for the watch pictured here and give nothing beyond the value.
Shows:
11 h 16 min
